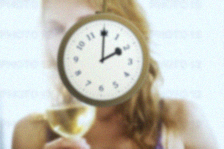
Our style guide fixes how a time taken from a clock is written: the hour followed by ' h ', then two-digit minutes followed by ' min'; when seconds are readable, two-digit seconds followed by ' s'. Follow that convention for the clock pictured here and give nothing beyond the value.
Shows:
2 h 00 min
